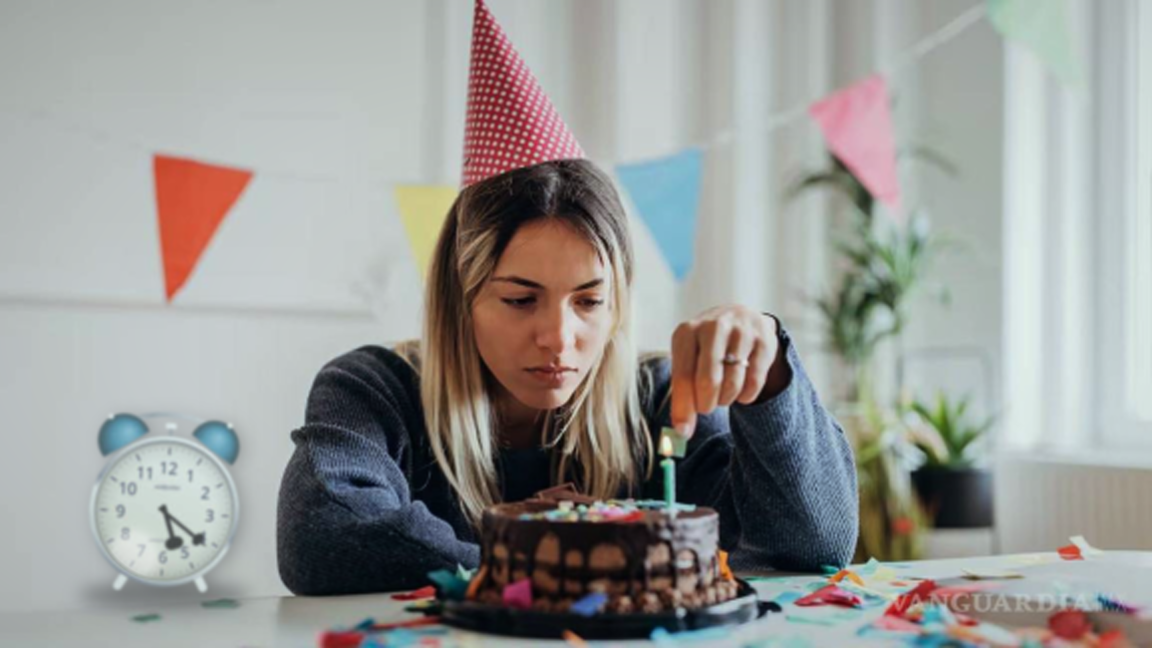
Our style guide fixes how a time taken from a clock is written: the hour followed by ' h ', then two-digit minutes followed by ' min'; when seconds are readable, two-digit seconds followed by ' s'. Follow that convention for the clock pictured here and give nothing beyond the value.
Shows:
5 h 21 min
